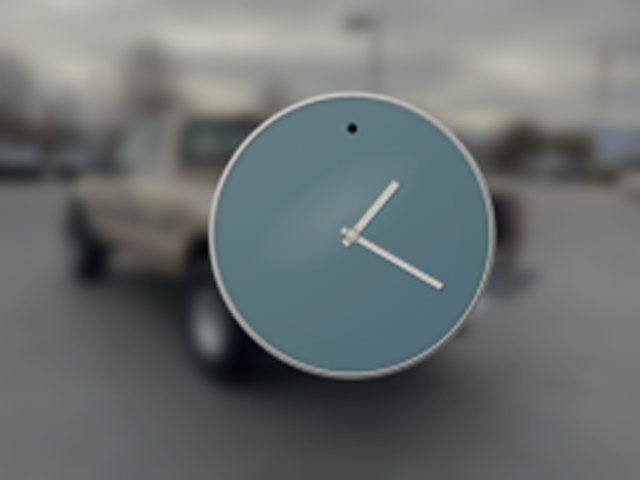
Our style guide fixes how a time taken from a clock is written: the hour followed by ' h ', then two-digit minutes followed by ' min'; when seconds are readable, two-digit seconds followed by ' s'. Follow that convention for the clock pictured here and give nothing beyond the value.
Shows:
1 h 20 min
